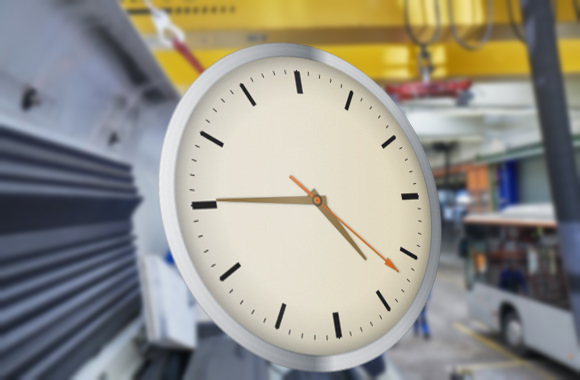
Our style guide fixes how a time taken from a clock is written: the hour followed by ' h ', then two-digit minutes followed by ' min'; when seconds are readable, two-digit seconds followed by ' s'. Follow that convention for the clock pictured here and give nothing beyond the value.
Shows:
4 h 45 min 22 s
